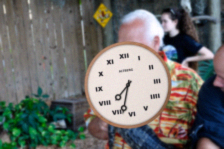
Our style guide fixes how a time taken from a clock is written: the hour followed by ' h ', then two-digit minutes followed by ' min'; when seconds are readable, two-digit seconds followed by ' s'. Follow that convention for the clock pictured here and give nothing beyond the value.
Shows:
7 h 33 min
